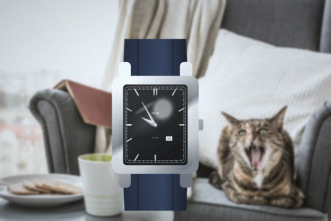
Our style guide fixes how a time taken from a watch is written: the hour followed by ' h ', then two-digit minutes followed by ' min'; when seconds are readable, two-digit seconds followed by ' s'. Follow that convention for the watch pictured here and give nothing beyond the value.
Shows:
9 h 55 min
